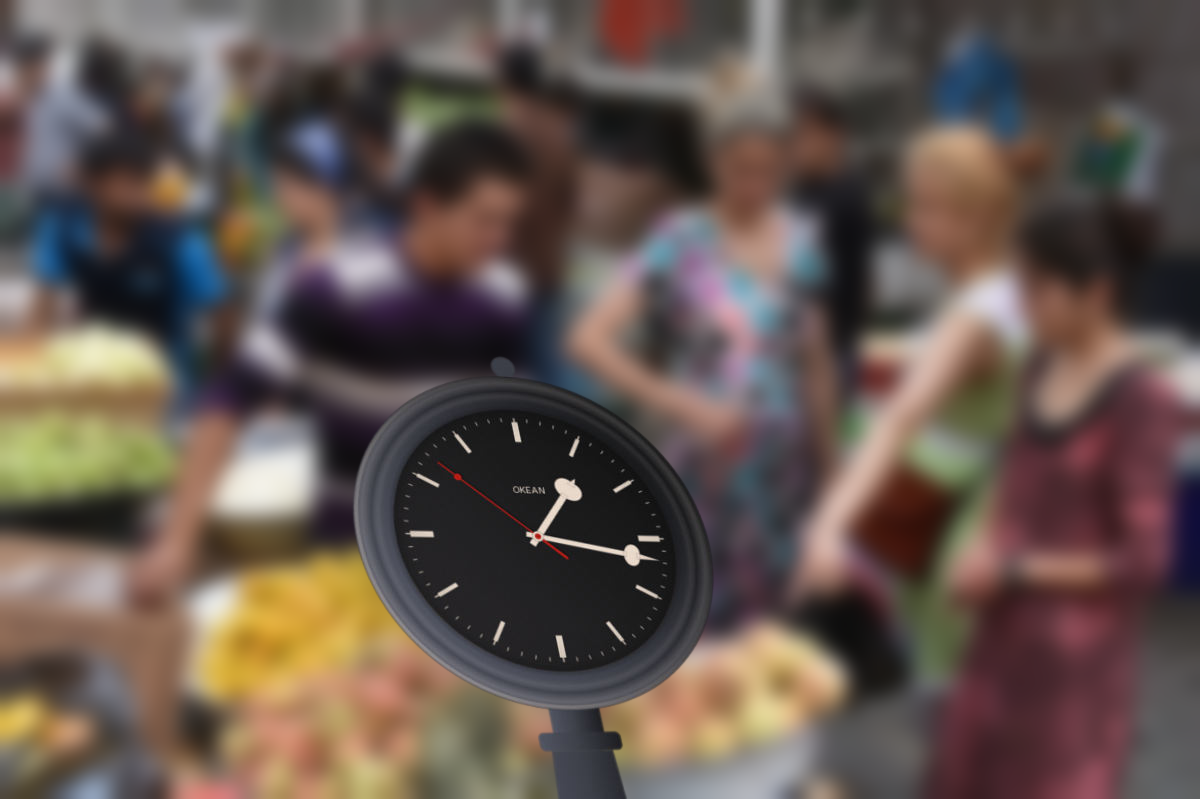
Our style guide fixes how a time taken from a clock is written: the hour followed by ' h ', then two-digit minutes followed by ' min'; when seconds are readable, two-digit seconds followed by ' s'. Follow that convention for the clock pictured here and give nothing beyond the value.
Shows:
1 h 16 min 52 s
